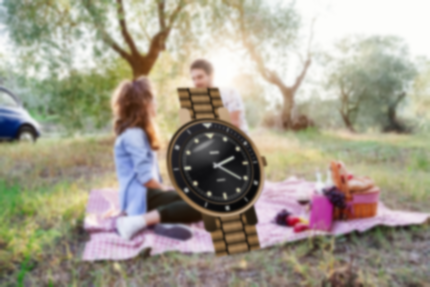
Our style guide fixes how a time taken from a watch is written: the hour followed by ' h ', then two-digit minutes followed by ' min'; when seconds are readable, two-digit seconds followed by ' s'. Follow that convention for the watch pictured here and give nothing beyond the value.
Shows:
2 h 21 min
